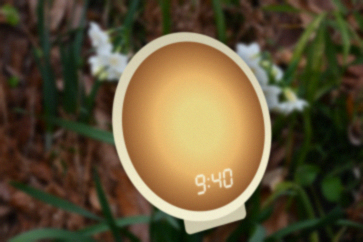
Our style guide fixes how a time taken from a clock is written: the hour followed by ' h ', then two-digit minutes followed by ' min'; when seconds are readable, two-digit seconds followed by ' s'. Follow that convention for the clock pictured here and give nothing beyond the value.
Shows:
9 h 40 min
